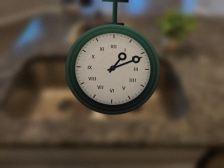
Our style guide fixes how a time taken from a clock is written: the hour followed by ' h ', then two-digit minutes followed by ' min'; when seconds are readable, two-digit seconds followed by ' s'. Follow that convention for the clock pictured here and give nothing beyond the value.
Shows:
1 h 11 min
